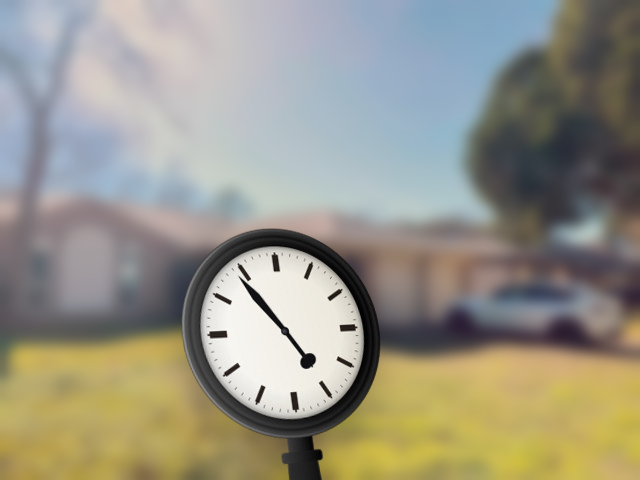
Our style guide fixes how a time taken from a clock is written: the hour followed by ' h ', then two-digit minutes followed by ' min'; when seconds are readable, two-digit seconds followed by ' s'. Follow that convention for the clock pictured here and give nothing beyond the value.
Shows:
4 h 54 min
